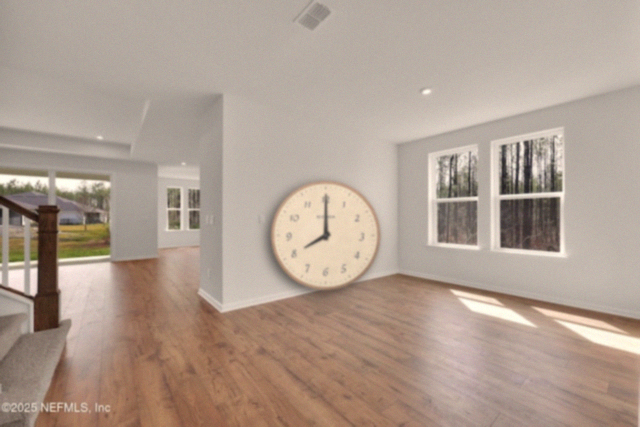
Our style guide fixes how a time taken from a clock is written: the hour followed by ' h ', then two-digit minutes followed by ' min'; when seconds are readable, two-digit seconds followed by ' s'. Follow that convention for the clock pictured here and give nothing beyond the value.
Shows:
8 h 00 min
